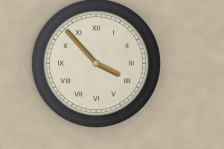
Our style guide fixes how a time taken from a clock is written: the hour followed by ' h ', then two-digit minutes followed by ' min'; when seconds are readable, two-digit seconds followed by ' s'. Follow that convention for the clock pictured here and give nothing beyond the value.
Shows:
3 h 53 min
